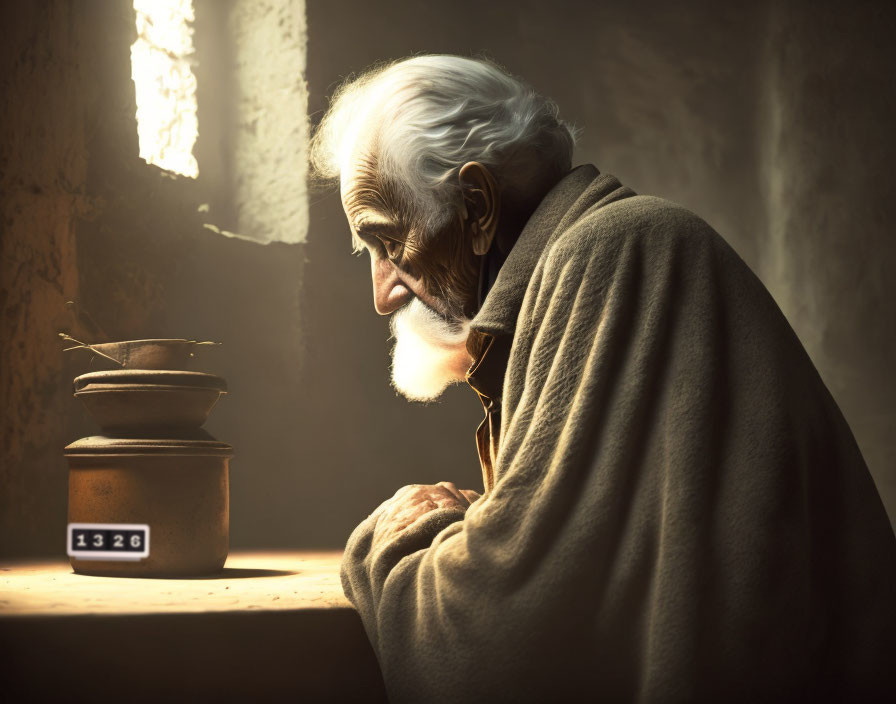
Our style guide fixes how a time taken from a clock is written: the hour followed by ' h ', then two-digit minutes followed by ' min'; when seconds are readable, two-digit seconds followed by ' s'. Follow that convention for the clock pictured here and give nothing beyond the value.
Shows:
13 h 26 min
